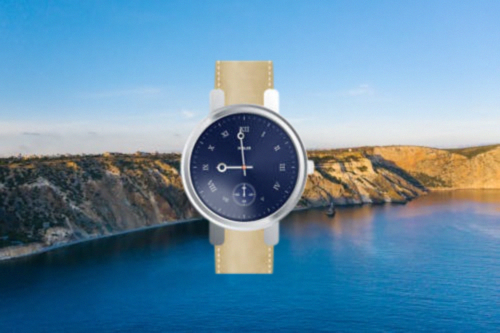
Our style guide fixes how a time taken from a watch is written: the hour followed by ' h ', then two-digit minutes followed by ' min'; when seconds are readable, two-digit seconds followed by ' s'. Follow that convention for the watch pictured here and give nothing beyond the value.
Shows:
8 h 59 min
